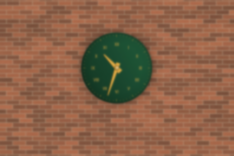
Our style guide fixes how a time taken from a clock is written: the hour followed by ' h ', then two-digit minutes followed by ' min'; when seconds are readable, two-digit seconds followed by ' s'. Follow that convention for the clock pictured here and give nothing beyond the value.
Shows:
10 h 33 min
